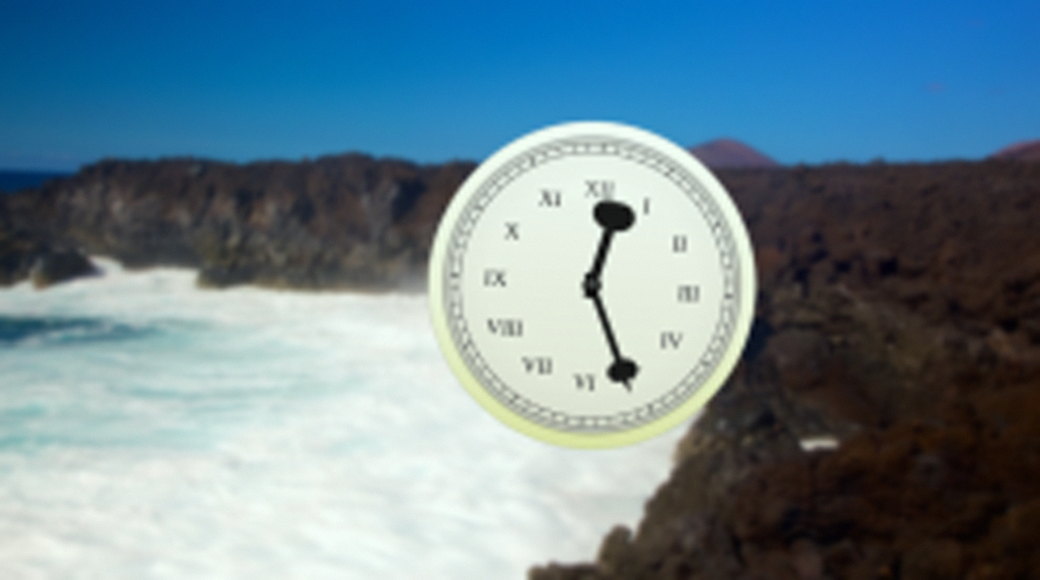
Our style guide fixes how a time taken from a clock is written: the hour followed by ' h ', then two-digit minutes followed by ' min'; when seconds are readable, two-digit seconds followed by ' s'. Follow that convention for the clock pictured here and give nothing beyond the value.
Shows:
12 h 26 min
